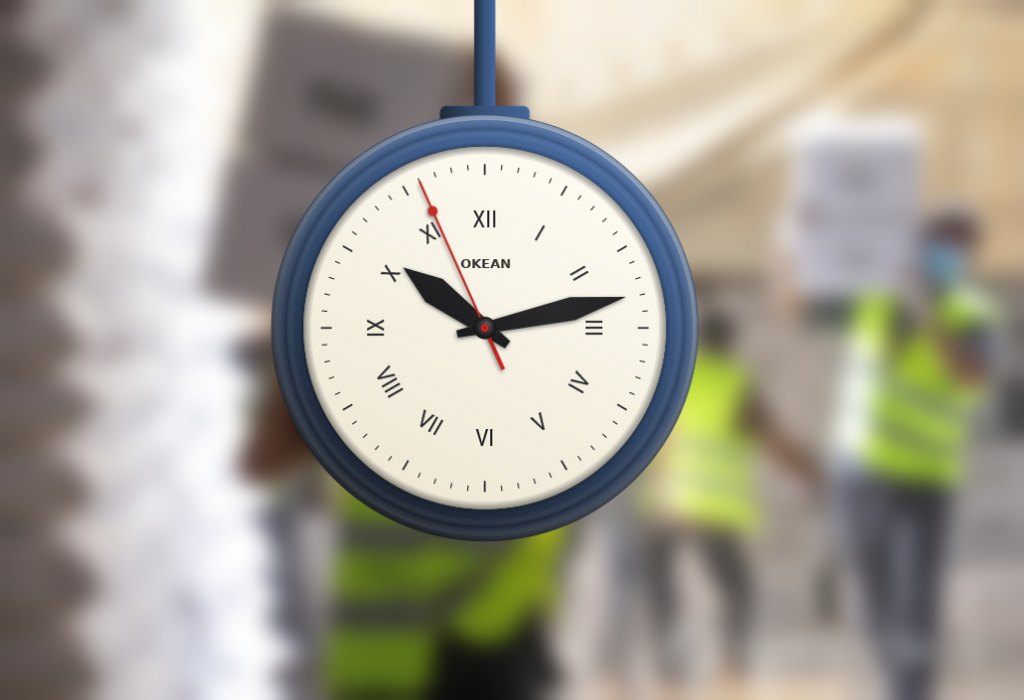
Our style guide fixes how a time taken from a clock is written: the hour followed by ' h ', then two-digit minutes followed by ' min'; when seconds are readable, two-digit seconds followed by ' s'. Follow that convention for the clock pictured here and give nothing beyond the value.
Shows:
10 h 12 min 56 s
